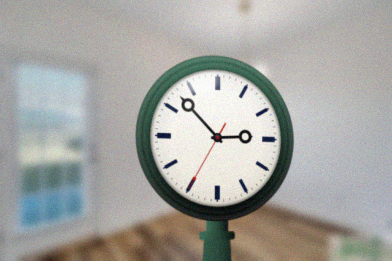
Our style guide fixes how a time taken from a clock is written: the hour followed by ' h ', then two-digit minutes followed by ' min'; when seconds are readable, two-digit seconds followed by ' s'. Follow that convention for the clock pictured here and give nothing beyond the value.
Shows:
2 h 52 min 35 s
